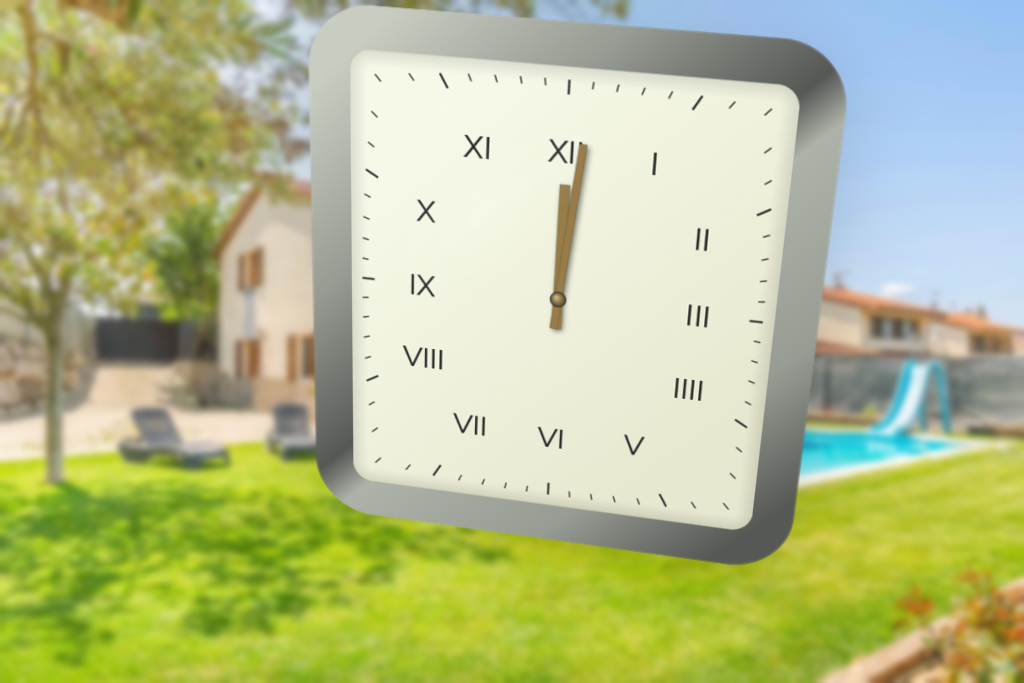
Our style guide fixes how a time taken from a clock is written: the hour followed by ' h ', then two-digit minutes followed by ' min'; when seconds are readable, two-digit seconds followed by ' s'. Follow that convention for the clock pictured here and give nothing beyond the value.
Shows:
12 h 01 min
